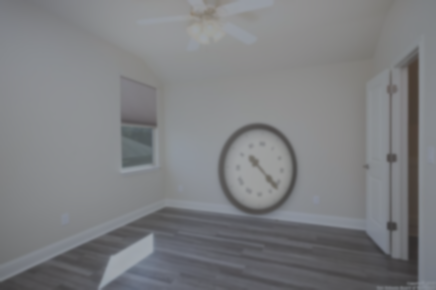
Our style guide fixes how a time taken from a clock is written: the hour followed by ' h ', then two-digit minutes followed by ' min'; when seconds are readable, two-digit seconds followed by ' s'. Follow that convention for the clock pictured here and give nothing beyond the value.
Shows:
10 h 22 min
